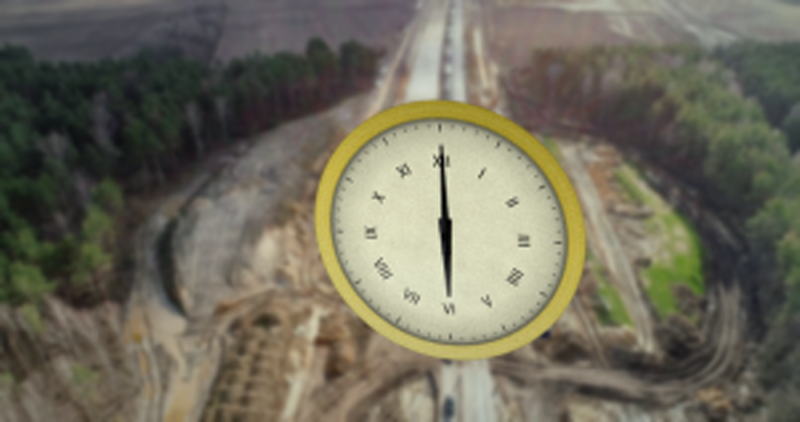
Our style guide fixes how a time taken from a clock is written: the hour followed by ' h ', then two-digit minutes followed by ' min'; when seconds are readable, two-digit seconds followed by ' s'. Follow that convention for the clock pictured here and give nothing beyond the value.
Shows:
6 h 00 min
